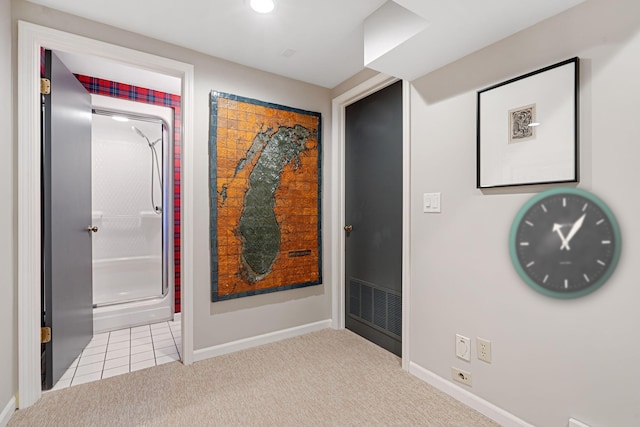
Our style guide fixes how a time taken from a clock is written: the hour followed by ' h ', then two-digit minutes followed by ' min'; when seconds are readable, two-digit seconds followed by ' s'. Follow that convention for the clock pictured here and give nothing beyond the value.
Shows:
11 h 06 min
